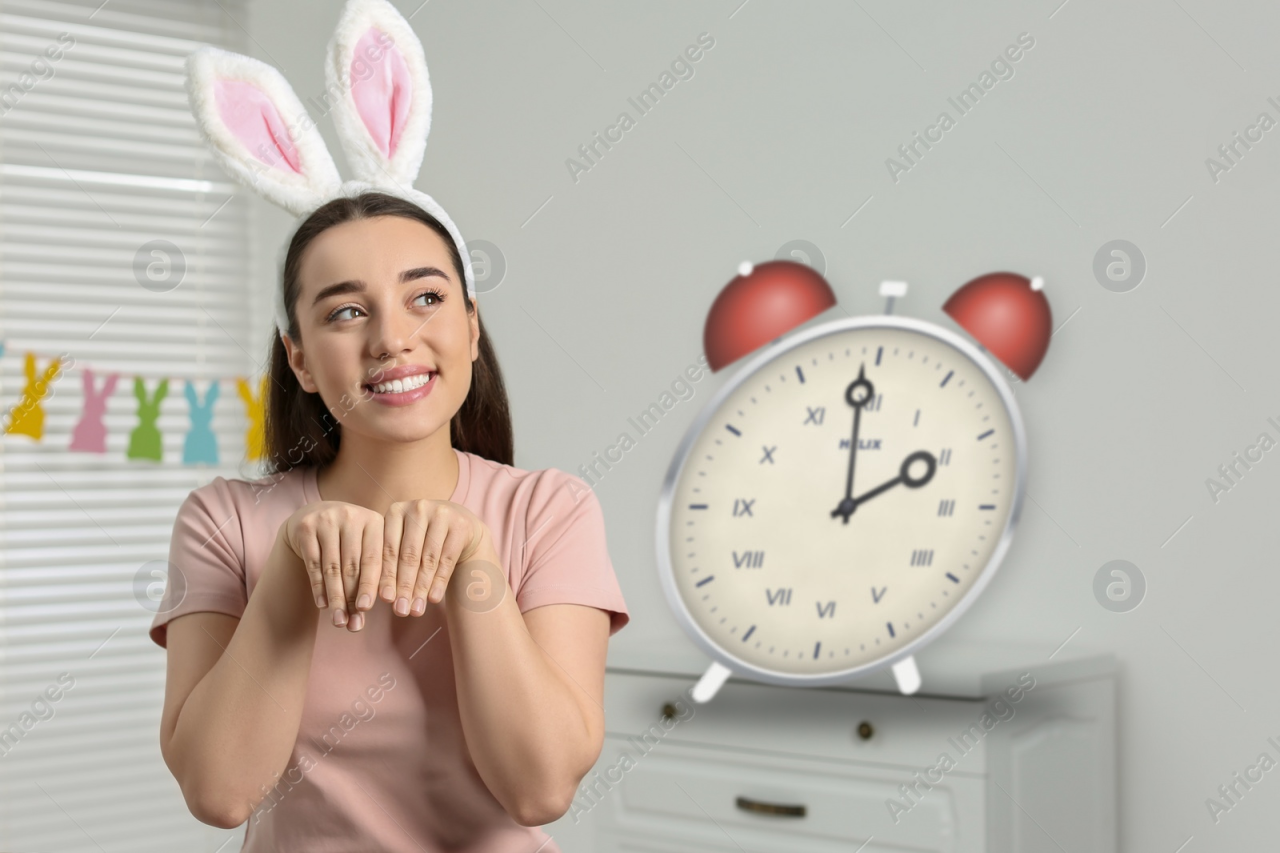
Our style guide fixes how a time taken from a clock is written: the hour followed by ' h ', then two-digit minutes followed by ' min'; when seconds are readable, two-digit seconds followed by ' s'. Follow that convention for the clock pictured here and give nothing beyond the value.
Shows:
1 h 59 min
